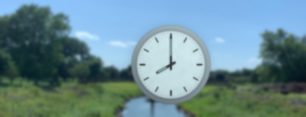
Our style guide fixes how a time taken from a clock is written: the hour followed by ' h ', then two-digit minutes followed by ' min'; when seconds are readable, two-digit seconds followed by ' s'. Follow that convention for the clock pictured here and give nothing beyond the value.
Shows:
8 h 00 min
